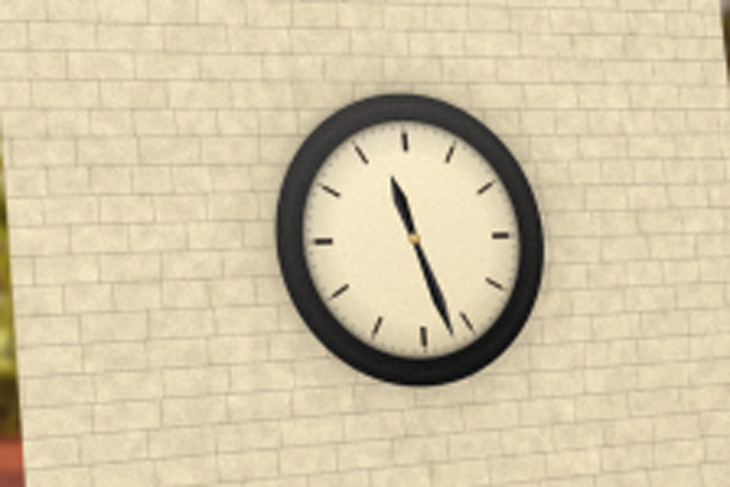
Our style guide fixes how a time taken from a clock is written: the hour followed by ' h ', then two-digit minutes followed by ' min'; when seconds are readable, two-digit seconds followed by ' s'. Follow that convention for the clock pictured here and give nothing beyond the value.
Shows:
11 h 27 min
